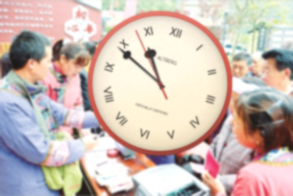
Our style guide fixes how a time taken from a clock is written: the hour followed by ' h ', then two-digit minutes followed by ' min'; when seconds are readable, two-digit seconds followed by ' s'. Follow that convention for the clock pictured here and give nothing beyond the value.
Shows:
10 h 48 min 53 s
